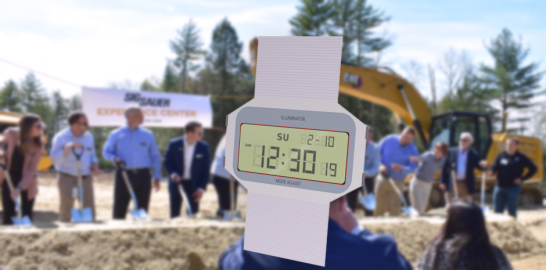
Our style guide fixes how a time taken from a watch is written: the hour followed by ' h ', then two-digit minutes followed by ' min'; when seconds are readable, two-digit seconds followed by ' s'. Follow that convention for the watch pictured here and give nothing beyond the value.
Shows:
12 h 30 min 19 s
